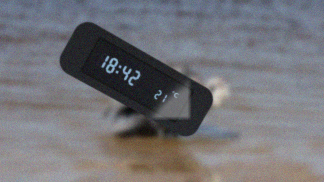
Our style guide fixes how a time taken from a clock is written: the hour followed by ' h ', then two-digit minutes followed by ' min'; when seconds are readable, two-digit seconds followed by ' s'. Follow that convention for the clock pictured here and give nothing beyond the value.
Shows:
18 h 42 min
